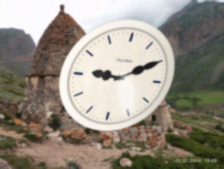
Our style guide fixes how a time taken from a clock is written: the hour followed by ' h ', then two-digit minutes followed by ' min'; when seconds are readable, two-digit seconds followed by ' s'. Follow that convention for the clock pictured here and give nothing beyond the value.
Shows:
9 h 10 min
